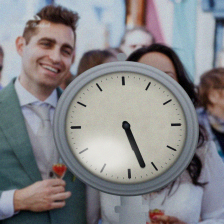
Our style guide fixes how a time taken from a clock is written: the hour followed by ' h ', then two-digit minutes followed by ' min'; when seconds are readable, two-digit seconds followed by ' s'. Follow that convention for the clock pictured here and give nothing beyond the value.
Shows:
5 h 27 min
